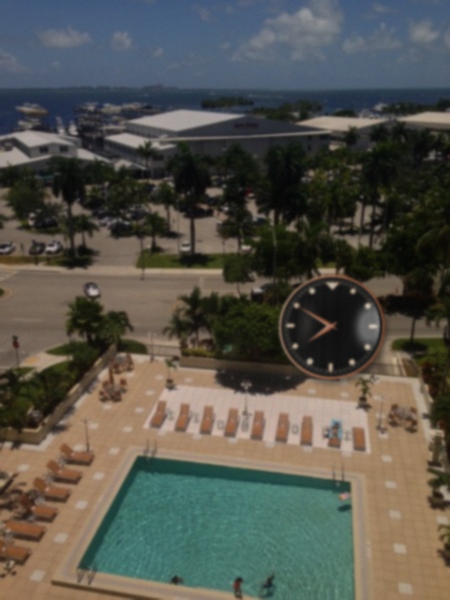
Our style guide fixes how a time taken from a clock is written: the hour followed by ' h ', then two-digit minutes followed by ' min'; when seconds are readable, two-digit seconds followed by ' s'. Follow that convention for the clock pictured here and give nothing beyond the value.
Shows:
7 h 50 min
